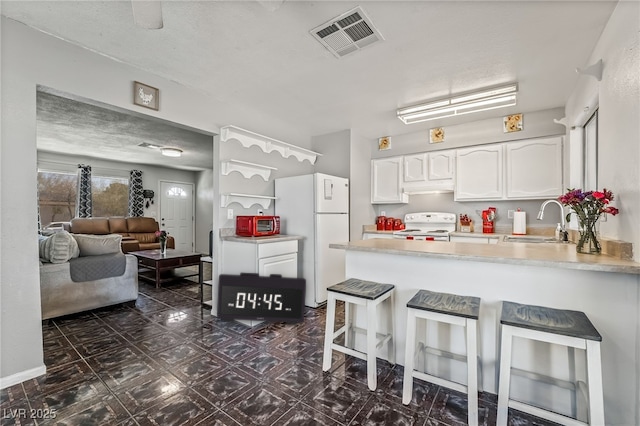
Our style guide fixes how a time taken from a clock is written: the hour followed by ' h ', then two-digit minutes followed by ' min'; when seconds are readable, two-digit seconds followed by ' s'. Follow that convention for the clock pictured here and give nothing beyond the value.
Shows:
4 h 45 min
